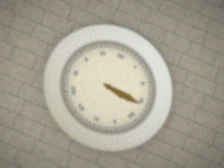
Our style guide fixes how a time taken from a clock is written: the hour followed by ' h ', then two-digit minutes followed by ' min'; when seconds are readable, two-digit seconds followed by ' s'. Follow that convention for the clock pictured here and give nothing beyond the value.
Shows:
3 h 16 min
